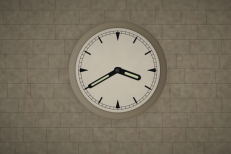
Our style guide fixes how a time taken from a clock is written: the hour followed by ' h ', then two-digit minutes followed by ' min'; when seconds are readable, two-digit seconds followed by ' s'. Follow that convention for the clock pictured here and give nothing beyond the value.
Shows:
3 h 40 min
